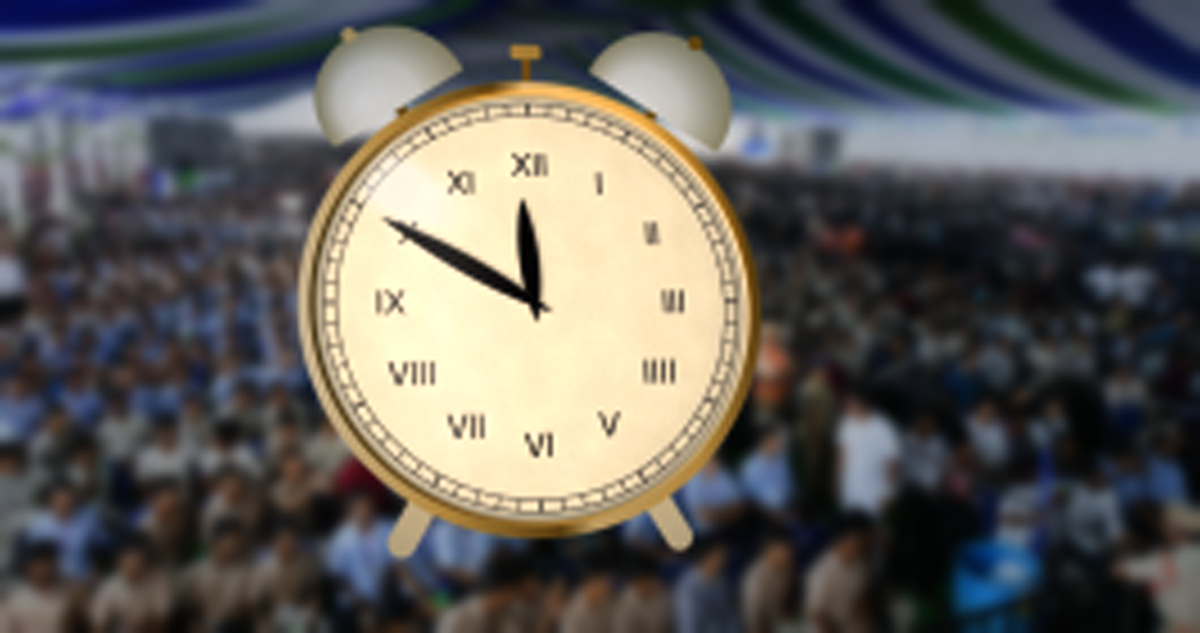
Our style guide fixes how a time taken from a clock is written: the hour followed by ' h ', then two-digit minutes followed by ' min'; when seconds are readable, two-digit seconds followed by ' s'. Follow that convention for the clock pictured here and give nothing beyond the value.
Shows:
11 h 50 min
